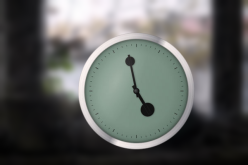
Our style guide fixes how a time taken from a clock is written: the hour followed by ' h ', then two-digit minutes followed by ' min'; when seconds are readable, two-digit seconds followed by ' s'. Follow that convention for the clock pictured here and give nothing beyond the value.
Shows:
4 h 58 min
